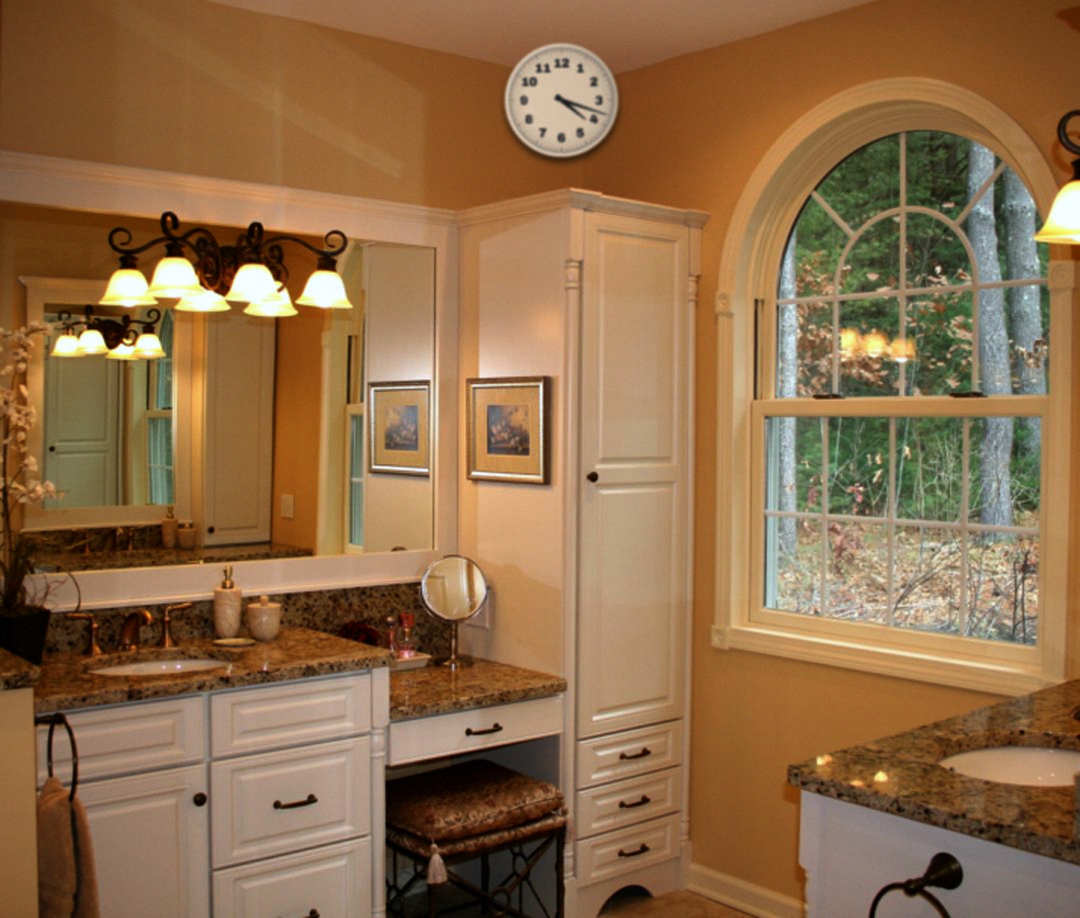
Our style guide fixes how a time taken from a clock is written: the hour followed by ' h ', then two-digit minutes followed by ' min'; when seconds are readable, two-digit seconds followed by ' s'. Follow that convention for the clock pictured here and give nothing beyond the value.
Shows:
4 h 18 min
